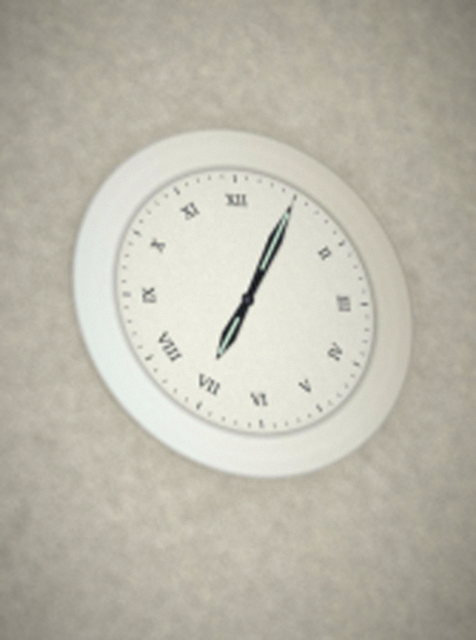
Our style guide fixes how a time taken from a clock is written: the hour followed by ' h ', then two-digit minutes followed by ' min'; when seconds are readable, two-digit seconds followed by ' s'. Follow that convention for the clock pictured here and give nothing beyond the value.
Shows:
7 h 05 min
